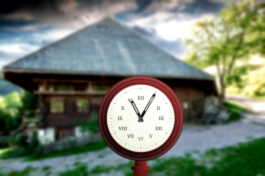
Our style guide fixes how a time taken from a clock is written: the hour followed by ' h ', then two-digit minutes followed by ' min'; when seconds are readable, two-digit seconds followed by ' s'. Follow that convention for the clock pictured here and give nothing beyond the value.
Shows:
11 h 05 min
